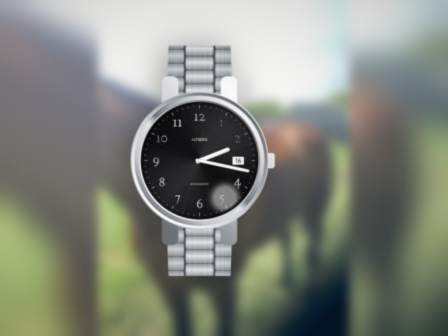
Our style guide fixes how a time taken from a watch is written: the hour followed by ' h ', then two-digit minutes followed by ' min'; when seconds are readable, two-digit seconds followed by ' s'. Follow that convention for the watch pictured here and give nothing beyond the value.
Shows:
2 h 17 min
